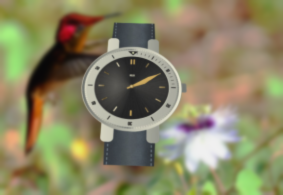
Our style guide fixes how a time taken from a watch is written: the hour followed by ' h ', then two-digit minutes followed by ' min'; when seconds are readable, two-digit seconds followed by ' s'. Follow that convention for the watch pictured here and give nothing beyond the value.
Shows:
2 h 10 min
